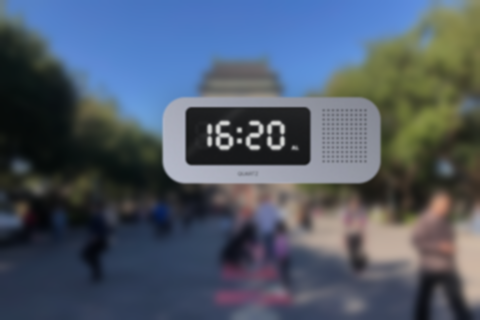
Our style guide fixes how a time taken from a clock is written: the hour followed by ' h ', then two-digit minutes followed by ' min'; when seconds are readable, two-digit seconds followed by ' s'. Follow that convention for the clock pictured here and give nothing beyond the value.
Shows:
16 h 20 min
